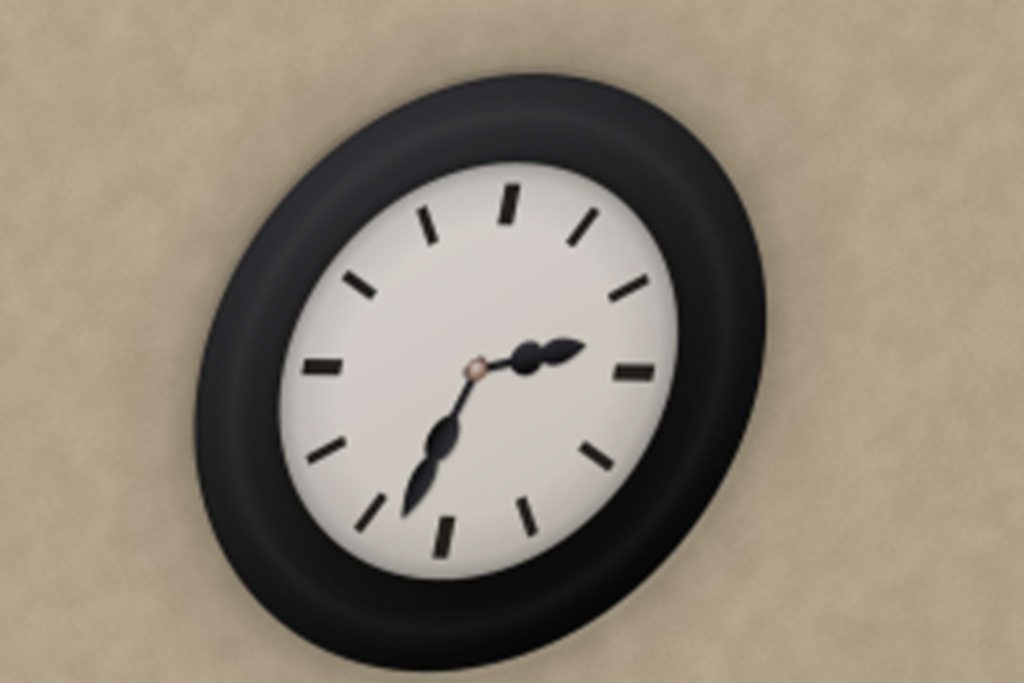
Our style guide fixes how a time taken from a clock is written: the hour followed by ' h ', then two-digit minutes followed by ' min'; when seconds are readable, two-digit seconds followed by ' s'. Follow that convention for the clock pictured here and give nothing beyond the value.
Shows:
2 h 33 min
